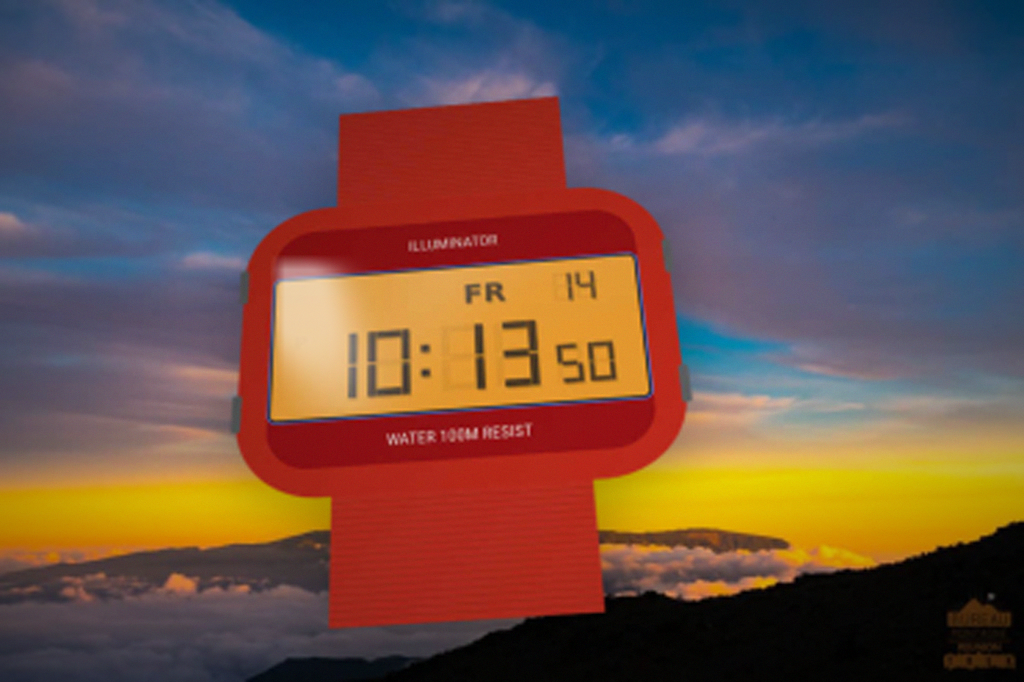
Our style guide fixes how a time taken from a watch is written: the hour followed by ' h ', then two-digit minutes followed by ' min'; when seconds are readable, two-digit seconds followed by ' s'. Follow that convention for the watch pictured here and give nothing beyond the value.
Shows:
10 h 13 min 50 s
